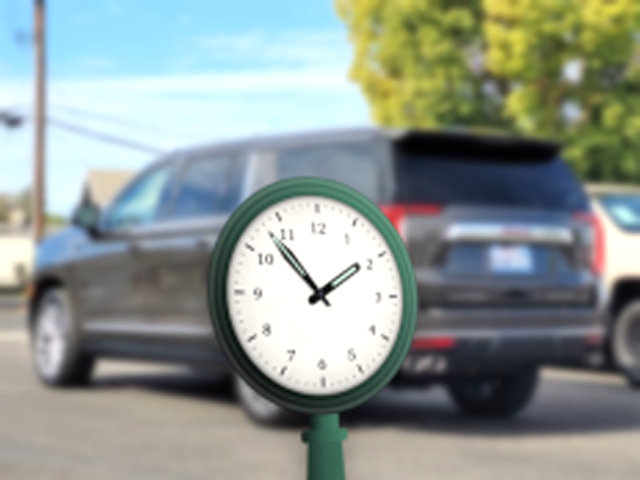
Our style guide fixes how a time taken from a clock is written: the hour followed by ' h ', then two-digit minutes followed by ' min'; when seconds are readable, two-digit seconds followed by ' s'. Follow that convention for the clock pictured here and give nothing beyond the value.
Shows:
1 h 53 min
